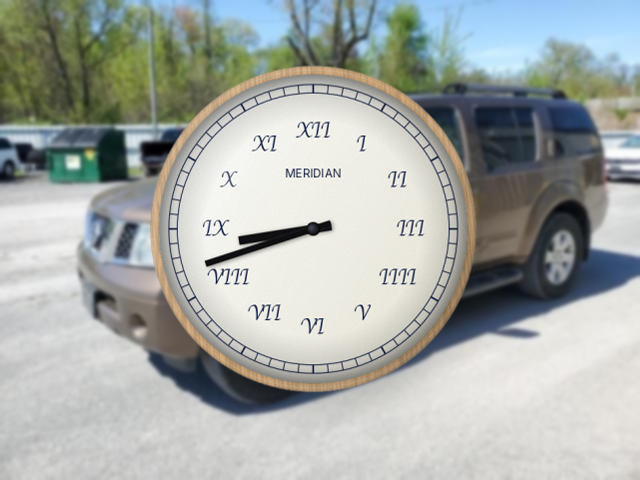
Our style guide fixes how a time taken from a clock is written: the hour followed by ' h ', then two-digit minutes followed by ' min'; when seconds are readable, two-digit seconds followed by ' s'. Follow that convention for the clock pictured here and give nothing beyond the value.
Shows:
8 h 42 min
